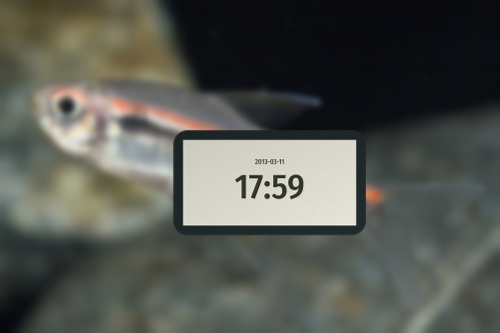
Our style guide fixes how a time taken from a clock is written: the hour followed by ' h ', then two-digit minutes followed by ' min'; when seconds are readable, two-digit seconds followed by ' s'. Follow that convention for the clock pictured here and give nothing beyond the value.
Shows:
17 h 59 min
